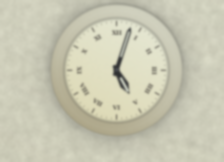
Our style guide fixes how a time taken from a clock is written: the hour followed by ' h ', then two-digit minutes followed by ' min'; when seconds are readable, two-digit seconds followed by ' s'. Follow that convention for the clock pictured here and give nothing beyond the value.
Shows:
5 h 03 min
